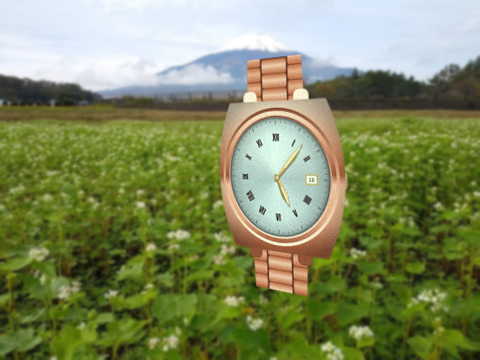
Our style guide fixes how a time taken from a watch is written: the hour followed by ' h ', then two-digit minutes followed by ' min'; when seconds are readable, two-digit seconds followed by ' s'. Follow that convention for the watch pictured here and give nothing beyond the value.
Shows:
5 h 07 min
